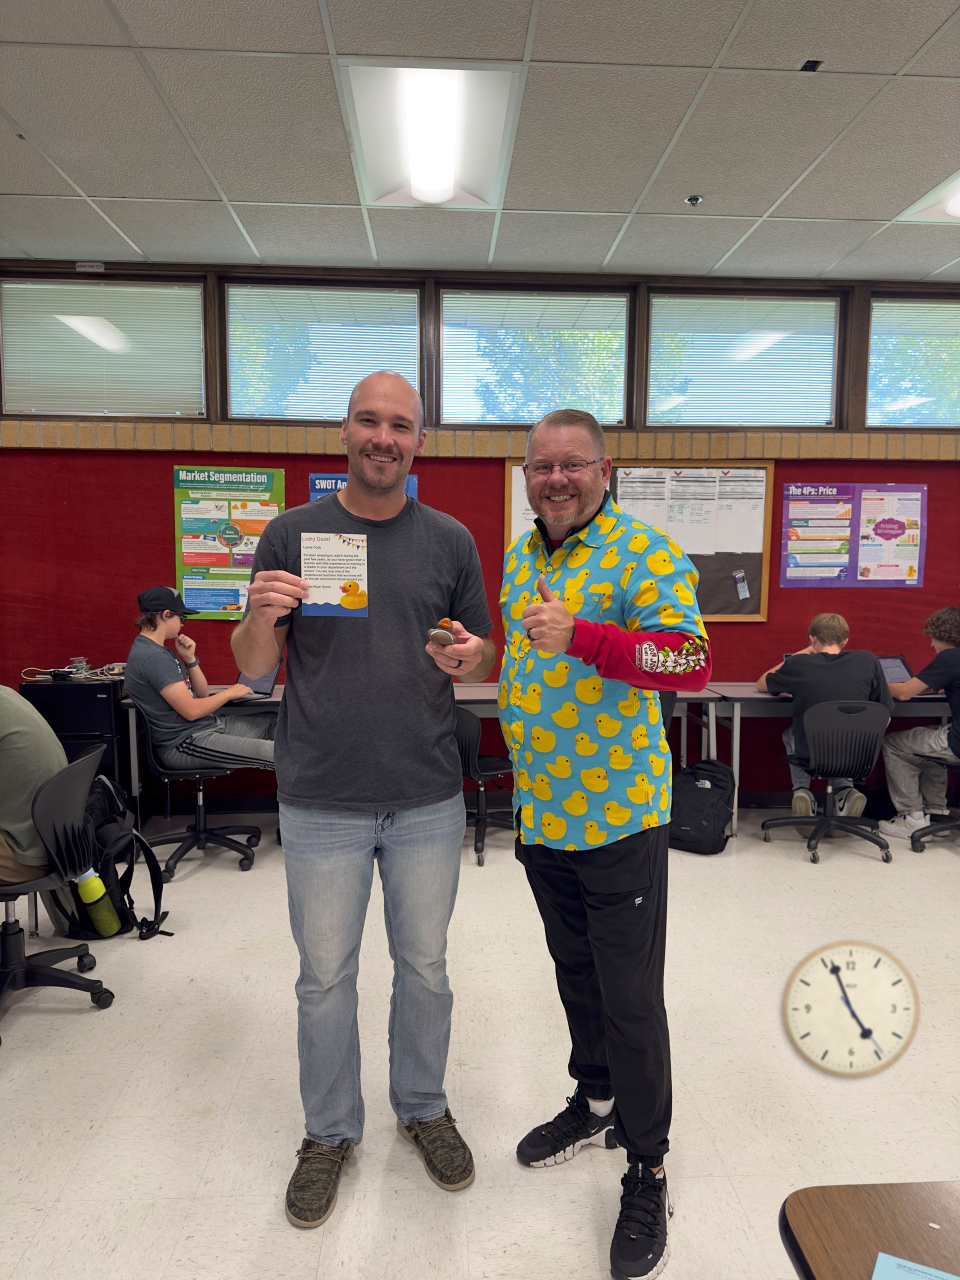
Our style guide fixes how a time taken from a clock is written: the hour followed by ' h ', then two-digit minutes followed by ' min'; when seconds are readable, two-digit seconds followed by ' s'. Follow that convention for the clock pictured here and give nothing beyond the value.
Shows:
4 h 56 min 24 s
